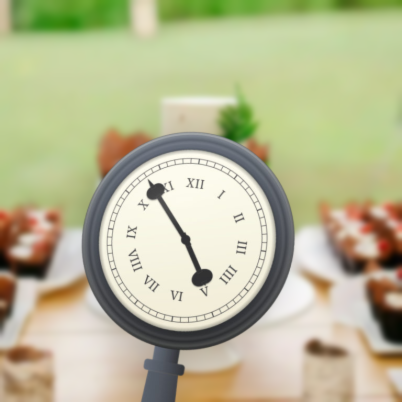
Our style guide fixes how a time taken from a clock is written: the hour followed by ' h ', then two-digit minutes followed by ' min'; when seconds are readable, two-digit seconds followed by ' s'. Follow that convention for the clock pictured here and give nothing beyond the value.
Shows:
4 h 53 min
